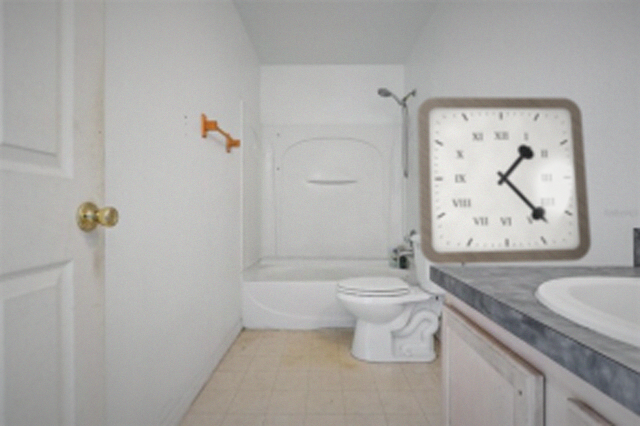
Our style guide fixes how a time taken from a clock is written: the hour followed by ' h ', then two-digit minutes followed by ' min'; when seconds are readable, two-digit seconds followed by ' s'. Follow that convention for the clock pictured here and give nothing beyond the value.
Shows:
1 h 23 min
